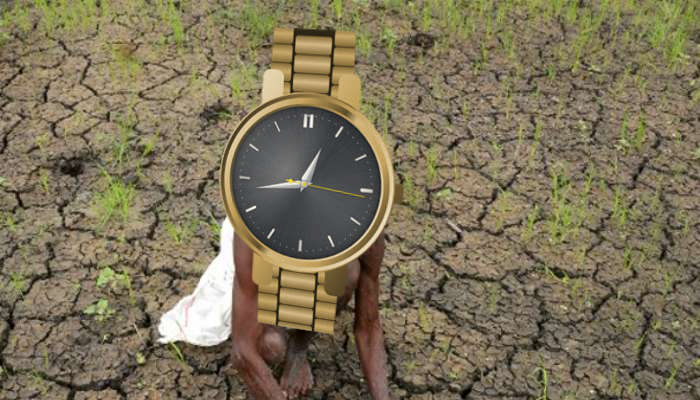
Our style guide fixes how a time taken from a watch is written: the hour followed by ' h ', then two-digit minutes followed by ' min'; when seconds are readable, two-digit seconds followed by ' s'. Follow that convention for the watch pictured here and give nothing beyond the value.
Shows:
12 h 43 min 16 s
